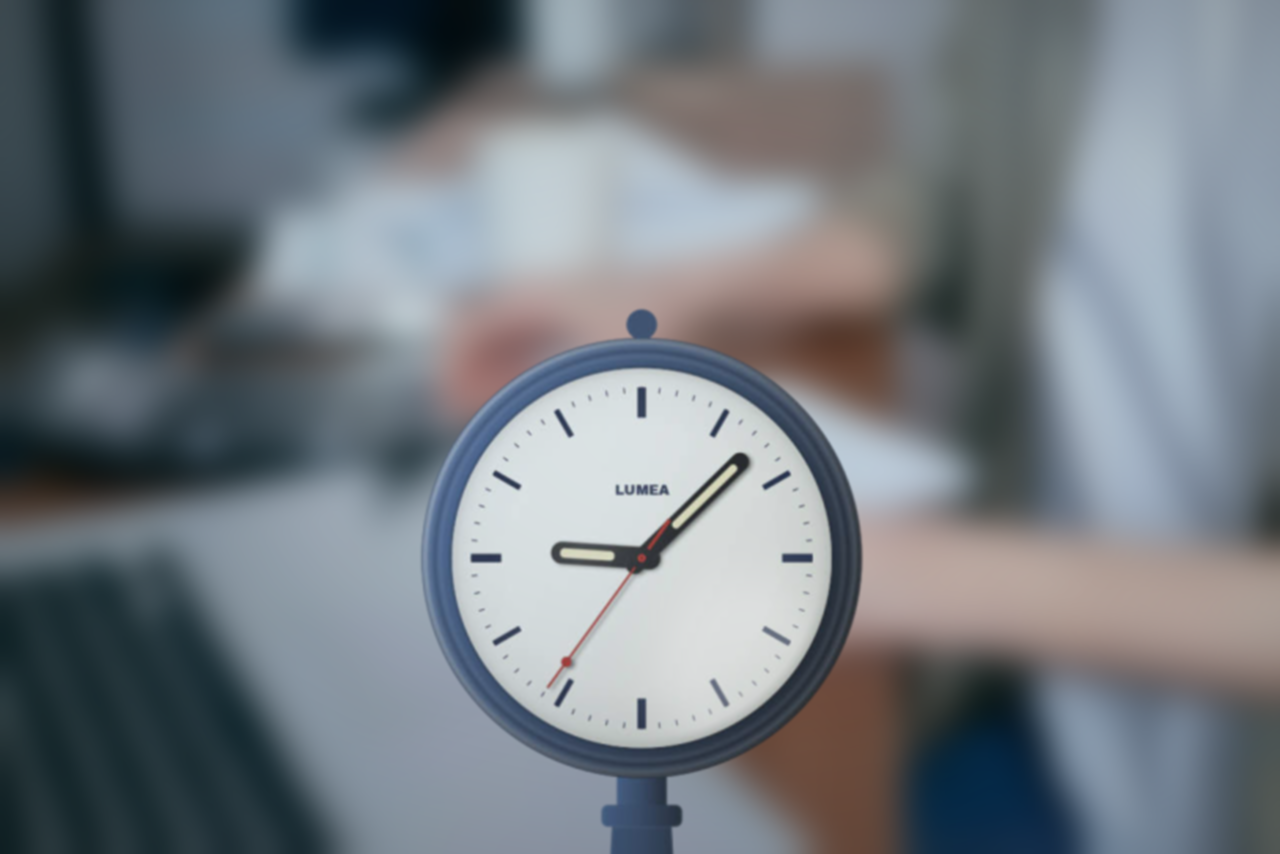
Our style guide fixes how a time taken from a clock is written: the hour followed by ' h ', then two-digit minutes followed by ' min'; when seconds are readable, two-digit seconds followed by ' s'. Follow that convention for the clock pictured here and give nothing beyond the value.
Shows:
9 h 07 min 36 s
